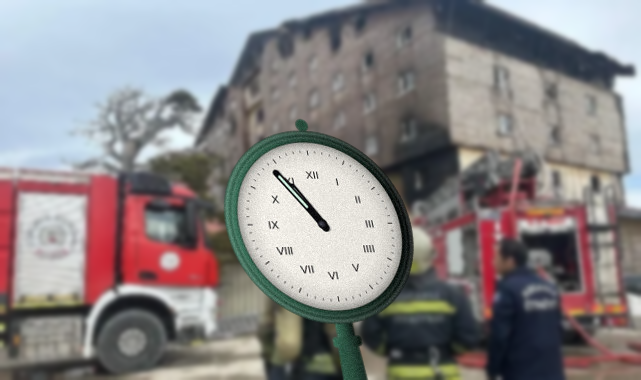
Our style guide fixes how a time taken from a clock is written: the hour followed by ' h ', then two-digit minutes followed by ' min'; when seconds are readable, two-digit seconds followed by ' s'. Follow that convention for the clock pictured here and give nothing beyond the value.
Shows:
10 h 54 min
